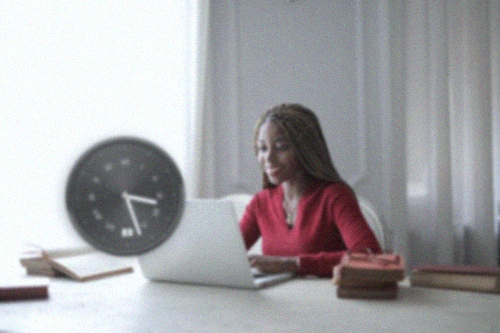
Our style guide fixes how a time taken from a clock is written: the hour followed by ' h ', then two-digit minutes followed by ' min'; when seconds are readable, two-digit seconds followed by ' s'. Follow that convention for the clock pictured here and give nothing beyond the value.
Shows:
3 h 27 min
